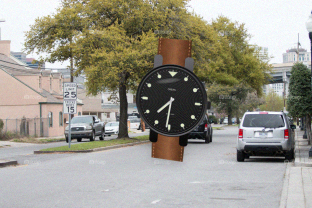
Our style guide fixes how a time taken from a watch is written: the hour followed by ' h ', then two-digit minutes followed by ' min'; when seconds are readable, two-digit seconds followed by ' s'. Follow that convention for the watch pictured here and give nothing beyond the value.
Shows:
7 h 31 min
